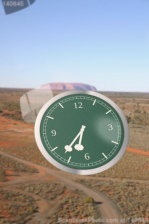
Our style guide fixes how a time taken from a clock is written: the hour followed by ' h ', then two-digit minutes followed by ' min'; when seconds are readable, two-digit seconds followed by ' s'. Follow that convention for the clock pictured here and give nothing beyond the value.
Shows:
6 h 37 min
